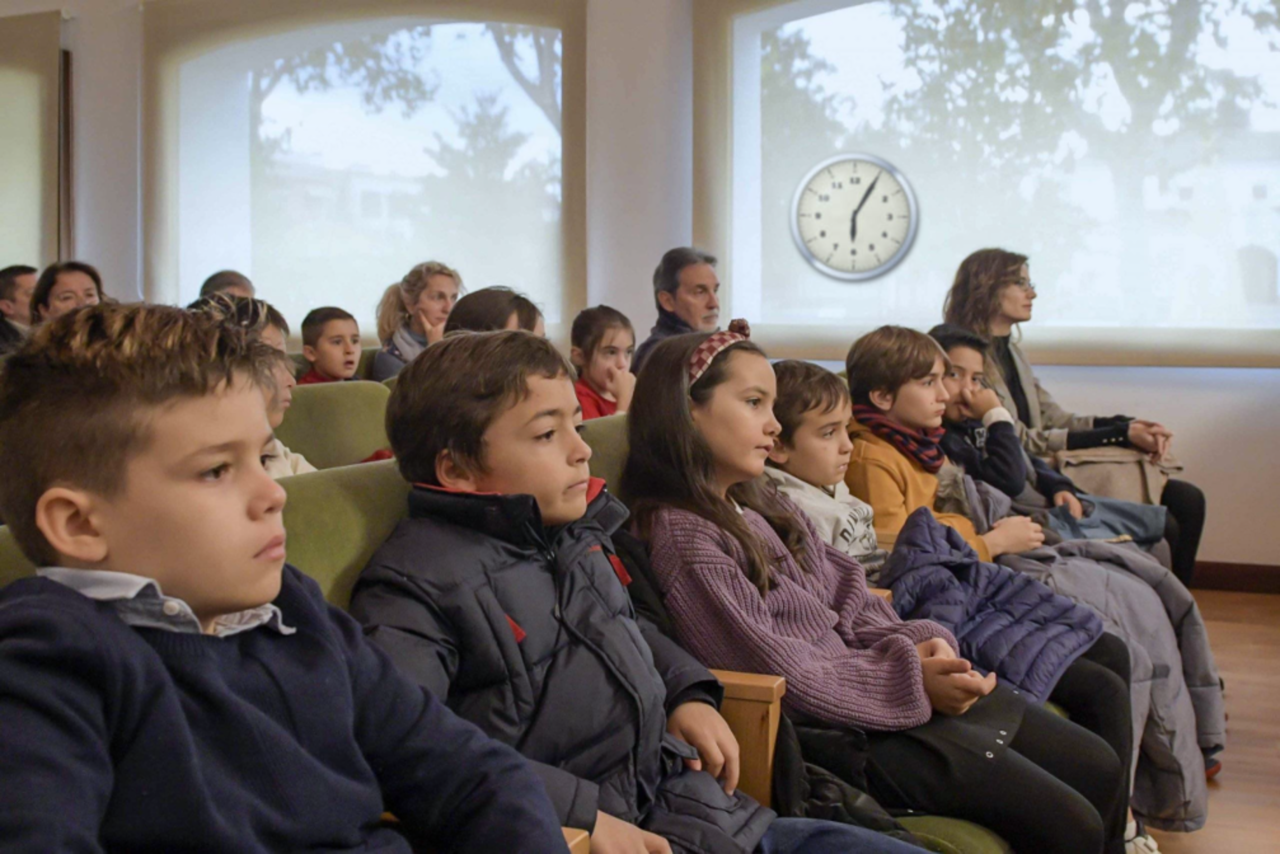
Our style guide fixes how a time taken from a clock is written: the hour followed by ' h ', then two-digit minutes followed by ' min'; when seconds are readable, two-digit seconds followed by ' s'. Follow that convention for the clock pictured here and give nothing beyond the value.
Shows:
6 h 05 min
